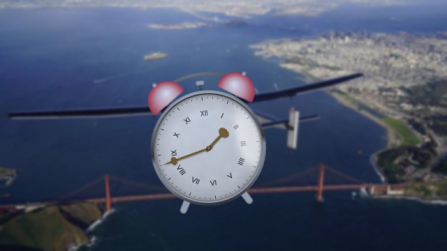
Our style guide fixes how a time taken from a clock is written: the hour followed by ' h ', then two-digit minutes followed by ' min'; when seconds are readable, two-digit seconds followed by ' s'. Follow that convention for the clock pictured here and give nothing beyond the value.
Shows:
1 h 43 min
